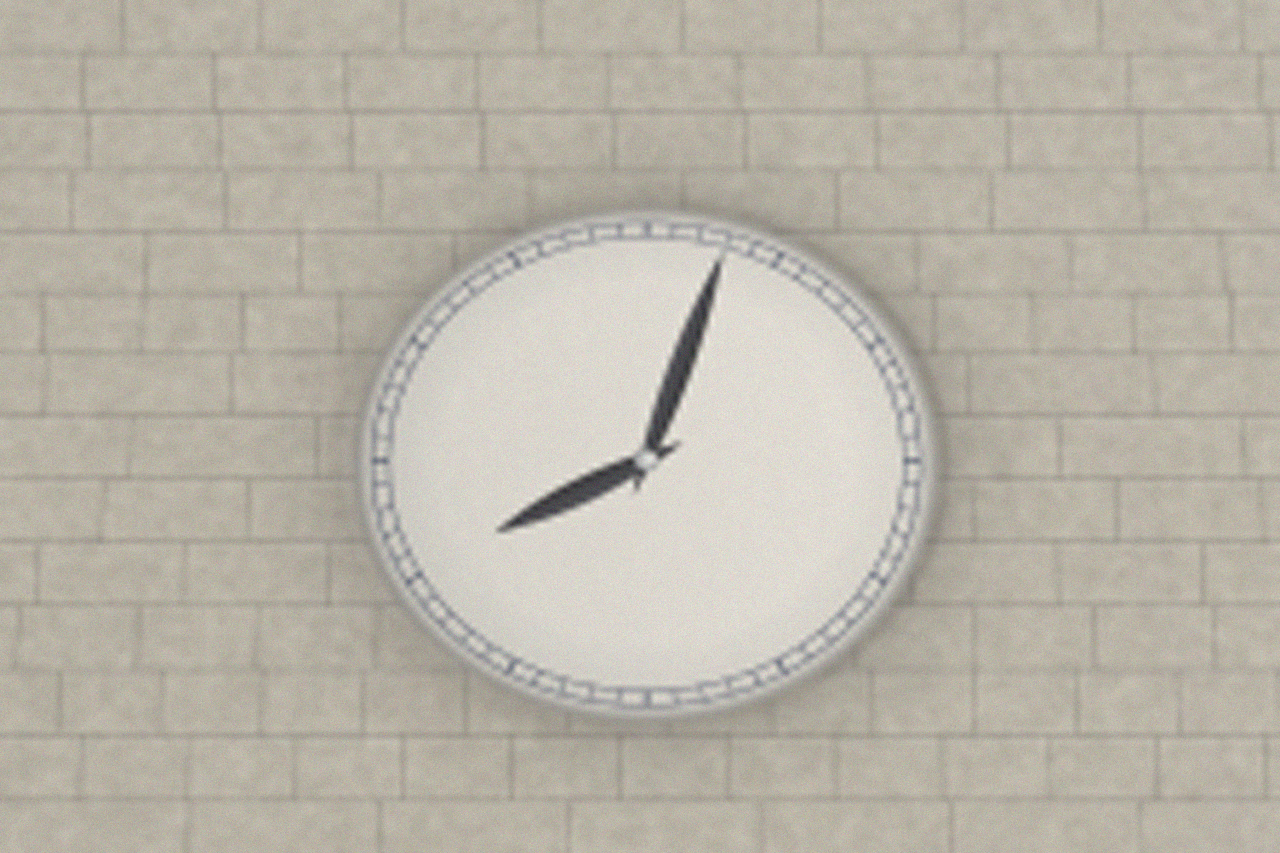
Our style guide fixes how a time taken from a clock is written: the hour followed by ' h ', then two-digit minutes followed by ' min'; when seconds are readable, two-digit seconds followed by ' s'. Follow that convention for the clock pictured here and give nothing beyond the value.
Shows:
8 h 03 min
